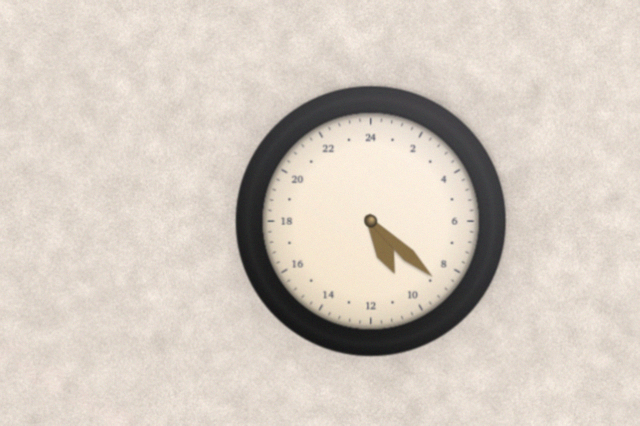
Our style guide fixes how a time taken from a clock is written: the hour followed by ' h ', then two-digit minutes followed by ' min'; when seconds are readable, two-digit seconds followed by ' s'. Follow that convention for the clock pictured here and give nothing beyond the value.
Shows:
10 h 22 min
